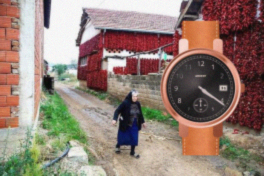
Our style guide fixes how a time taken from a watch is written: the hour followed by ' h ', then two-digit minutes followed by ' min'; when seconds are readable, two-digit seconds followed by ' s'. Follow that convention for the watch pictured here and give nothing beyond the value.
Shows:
4 h 21 min
